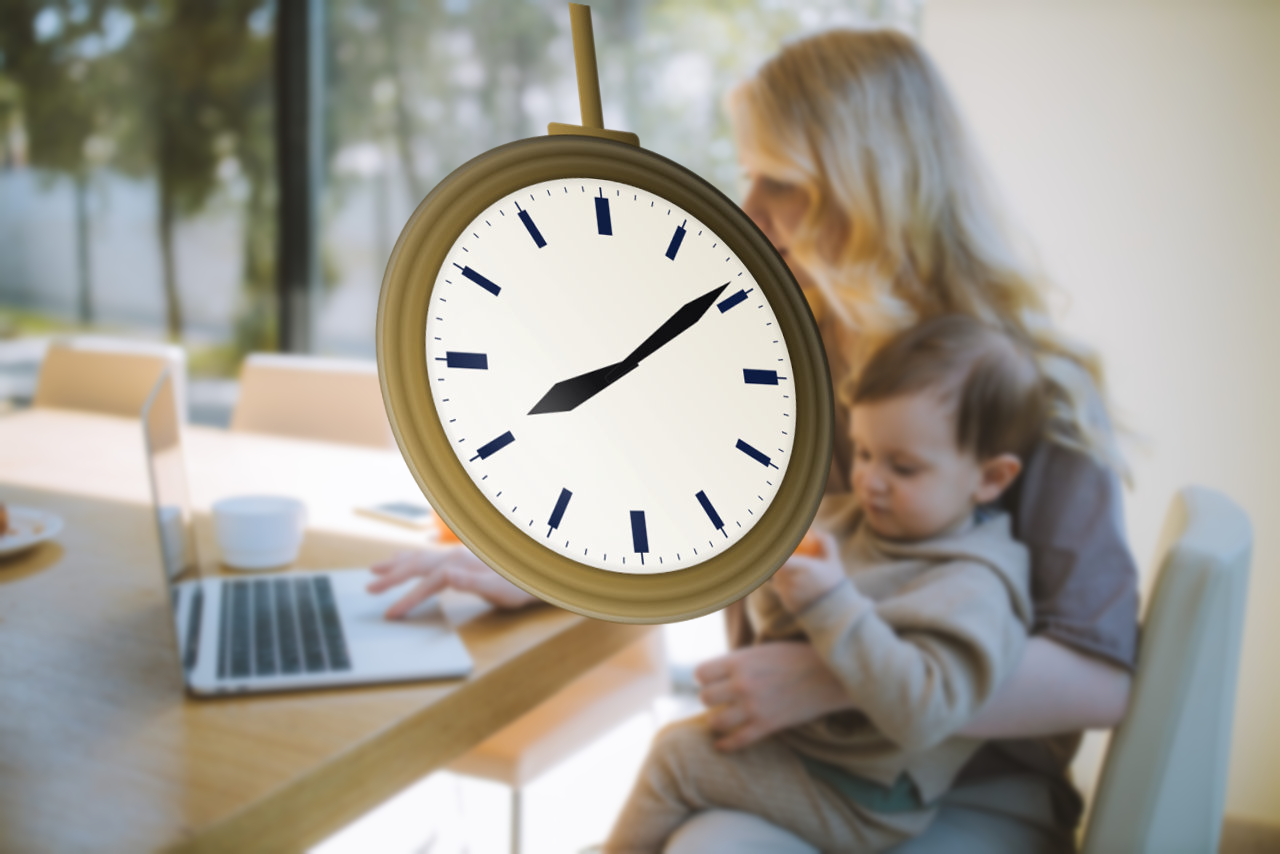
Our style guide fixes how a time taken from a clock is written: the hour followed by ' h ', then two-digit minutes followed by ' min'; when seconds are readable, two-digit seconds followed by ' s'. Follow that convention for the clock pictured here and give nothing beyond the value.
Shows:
8 h 09 min
